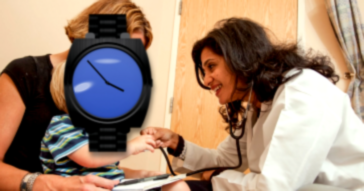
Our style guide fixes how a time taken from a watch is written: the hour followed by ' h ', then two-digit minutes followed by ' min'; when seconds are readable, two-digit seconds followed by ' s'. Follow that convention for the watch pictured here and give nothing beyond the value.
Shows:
3 h 53 min
